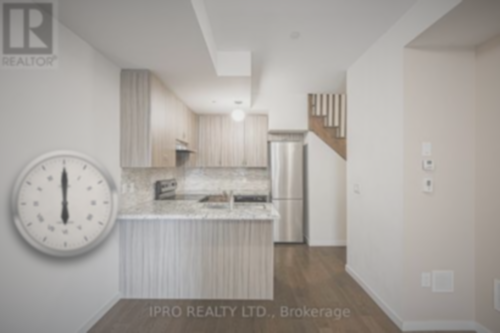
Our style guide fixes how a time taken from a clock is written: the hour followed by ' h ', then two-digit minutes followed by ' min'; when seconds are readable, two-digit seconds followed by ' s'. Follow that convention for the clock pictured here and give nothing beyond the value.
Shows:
6 h 00 min
